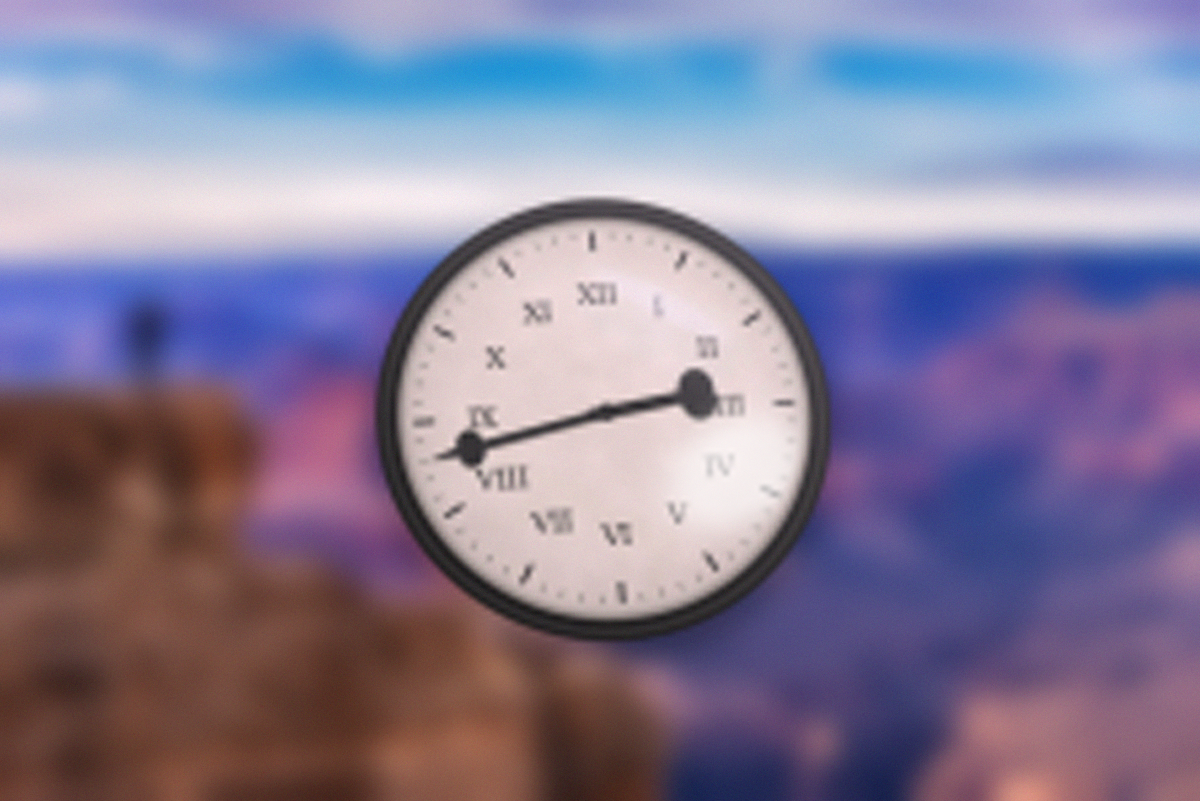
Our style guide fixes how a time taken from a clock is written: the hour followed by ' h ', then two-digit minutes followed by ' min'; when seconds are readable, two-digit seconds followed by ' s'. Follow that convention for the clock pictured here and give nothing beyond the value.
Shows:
2 h 43 min
